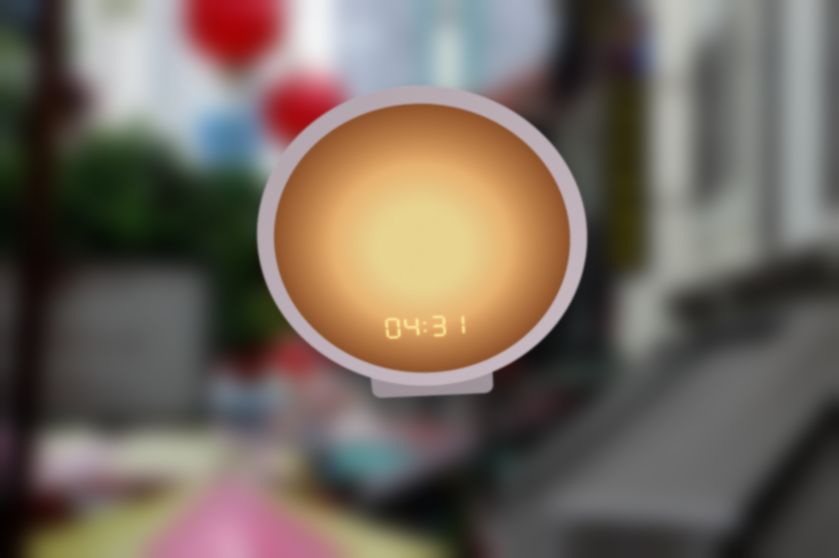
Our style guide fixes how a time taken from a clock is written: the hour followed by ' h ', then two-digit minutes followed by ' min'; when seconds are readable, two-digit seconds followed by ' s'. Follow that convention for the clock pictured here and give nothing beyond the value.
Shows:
4 h 31 min
